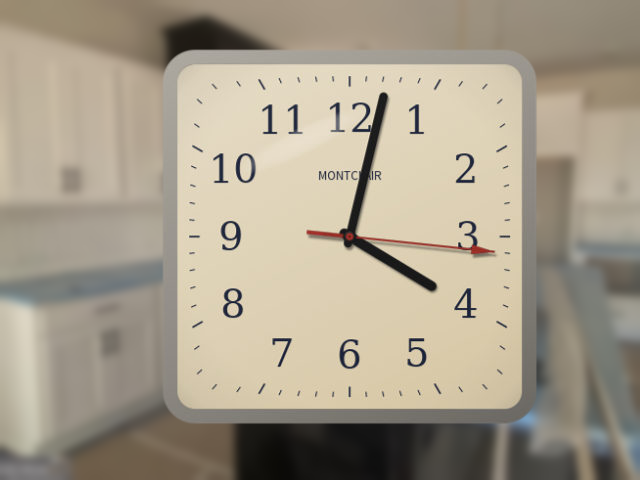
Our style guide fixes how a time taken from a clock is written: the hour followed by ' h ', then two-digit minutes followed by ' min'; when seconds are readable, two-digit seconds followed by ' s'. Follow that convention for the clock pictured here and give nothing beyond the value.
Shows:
4 h 02 min 16 s
